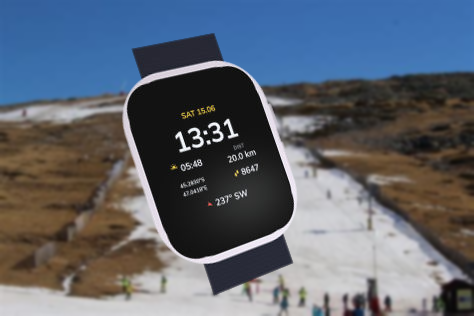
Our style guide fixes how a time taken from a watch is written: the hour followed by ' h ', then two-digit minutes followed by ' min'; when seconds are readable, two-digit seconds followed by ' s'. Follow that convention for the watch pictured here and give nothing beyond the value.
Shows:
13 h 31 min
